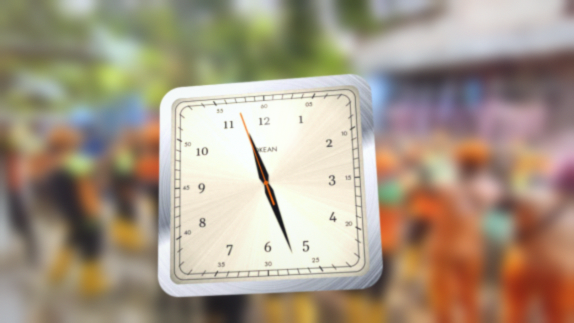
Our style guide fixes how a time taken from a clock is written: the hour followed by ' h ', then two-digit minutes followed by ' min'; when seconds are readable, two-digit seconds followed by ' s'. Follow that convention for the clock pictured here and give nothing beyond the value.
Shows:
11 h 26 min 57 s
